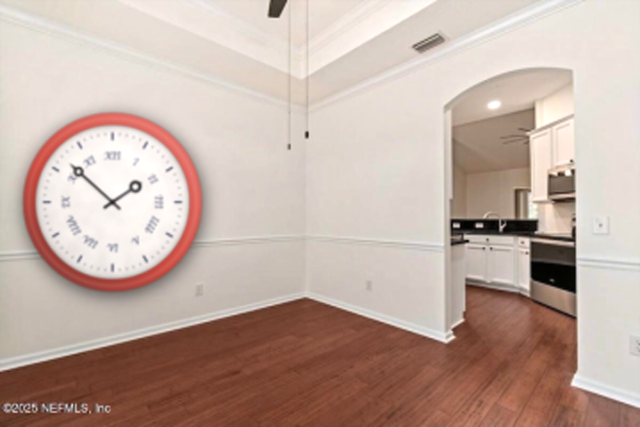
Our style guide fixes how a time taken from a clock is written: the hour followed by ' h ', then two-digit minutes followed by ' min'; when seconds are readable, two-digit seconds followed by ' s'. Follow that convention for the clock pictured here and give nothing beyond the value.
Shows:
1 h 52 min
